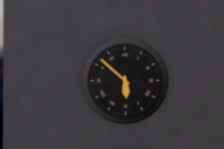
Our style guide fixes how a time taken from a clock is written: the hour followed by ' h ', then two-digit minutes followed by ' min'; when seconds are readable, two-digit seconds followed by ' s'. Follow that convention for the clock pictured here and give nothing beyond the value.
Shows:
5 h 52 min
